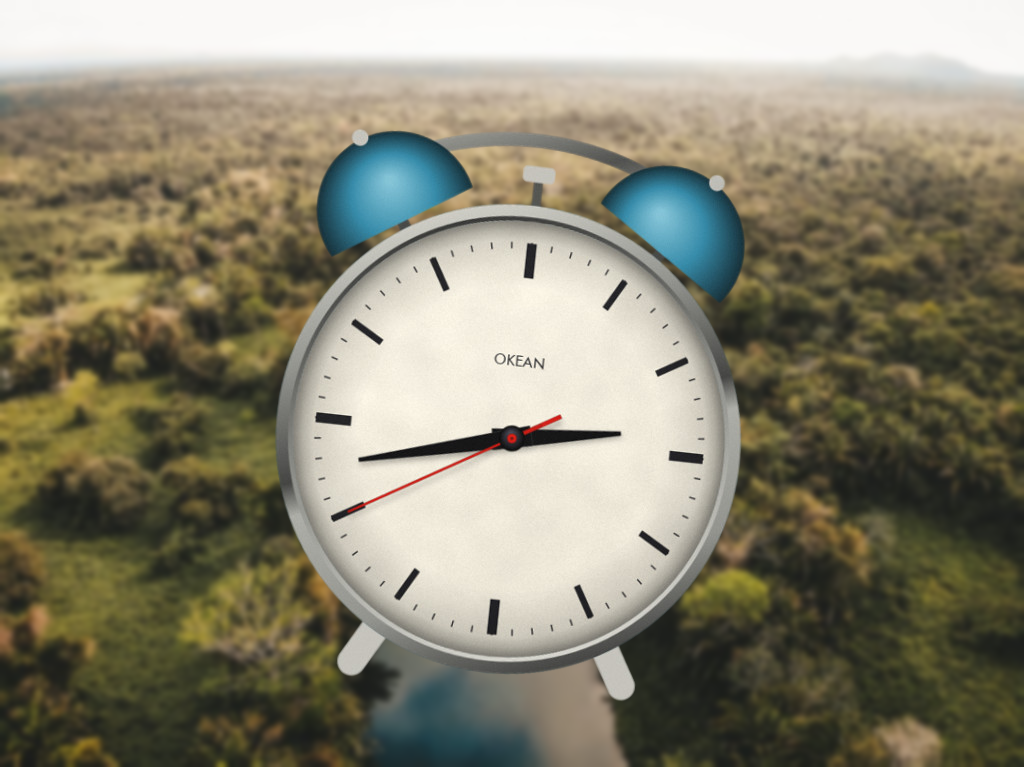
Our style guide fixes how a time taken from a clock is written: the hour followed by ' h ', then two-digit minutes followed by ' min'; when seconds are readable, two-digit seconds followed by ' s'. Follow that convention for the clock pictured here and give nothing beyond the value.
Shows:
2 h 42 min 40 s
